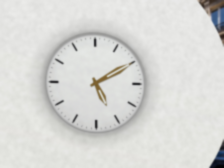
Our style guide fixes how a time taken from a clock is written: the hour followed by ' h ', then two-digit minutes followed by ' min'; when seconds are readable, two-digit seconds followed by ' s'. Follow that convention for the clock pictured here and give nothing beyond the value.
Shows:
5 h 10 min
